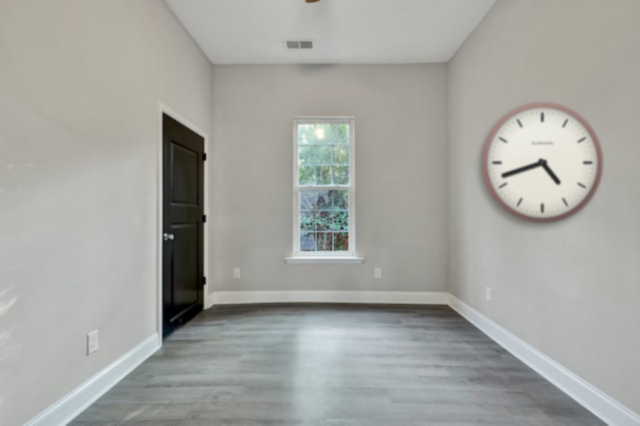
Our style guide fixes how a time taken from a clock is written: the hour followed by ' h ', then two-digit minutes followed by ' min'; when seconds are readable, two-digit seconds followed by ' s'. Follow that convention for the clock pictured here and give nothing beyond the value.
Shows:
4 h 42 min
